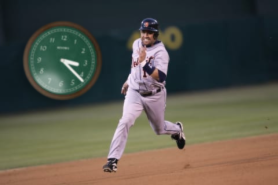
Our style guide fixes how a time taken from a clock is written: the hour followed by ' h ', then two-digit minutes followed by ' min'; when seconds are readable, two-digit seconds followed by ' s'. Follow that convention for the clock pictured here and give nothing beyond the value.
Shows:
3 h 22 min
